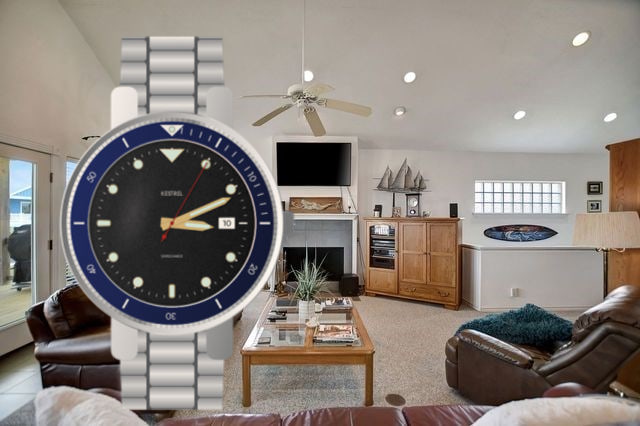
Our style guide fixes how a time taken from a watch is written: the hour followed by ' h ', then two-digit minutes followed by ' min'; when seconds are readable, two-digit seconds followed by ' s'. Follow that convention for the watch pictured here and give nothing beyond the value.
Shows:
3 h 11 min 05 s
